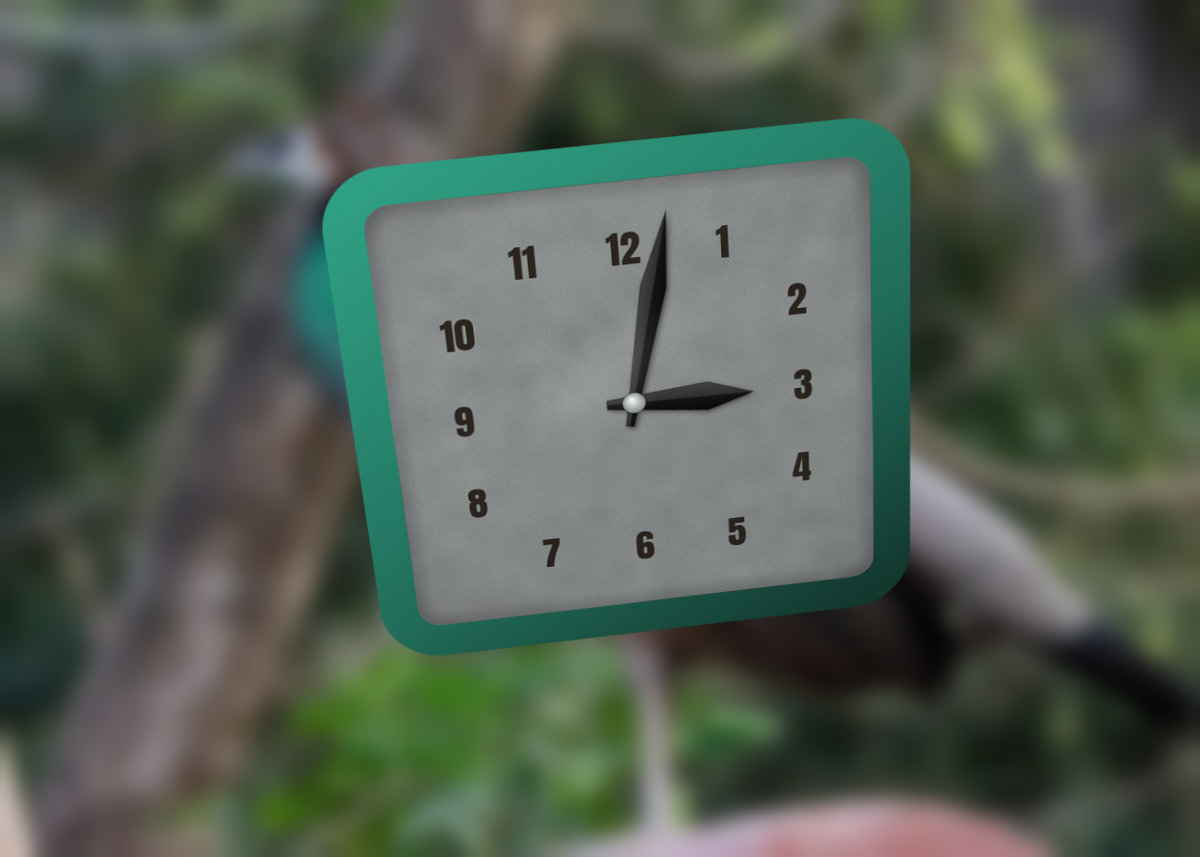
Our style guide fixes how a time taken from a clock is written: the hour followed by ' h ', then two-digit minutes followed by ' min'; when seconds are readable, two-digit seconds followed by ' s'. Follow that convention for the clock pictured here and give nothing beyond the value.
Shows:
3 h 02 min
